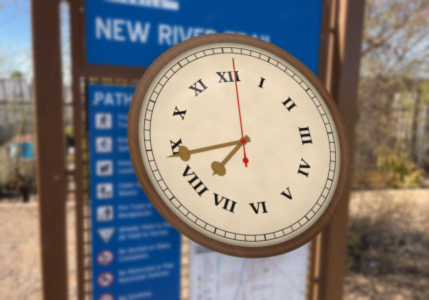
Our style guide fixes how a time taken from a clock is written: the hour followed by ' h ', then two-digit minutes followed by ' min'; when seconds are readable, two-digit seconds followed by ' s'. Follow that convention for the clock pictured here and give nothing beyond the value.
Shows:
7 h 44 min 01 s
